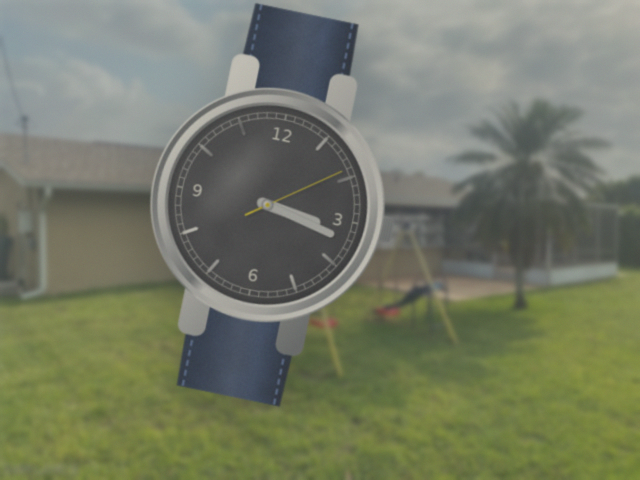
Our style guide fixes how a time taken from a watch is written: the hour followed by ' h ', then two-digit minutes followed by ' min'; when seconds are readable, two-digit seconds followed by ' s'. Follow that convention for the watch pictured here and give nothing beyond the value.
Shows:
3 h 17 min 09 s
